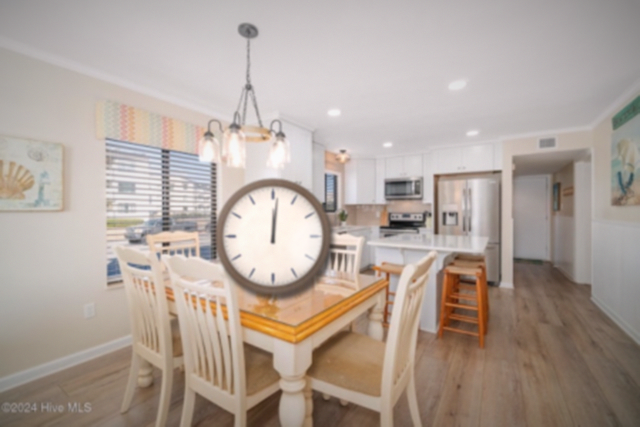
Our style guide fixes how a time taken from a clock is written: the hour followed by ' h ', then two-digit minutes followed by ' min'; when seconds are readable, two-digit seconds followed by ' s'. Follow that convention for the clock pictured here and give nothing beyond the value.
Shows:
12 h 01 min
